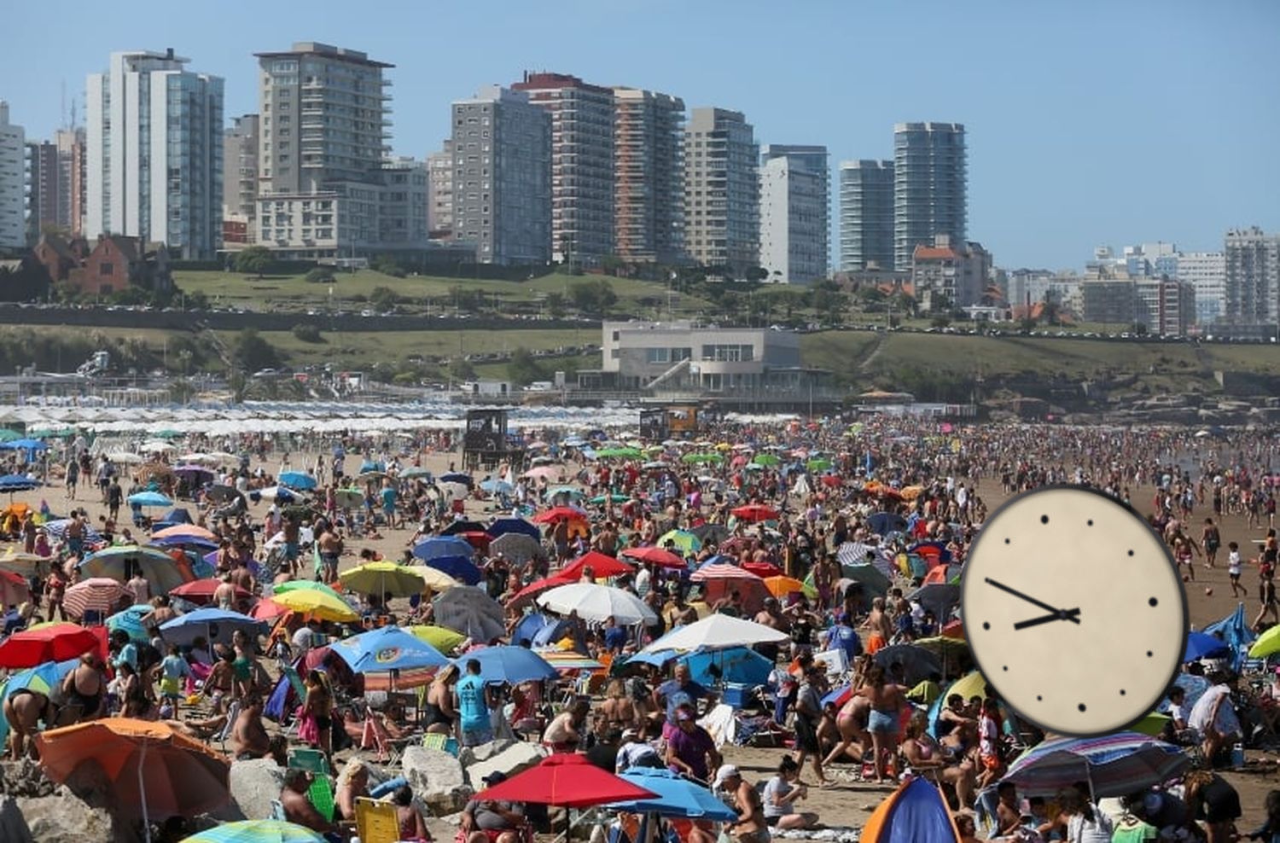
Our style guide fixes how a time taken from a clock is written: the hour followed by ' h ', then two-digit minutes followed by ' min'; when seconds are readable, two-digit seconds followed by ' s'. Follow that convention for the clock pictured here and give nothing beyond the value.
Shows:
8 h 50 min
